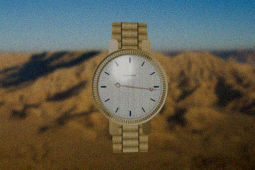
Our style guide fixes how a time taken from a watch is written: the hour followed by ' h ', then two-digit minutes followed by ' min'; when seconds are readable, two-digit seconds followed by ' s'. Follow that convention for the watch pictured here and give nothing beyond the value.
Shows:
9 h 16 min
